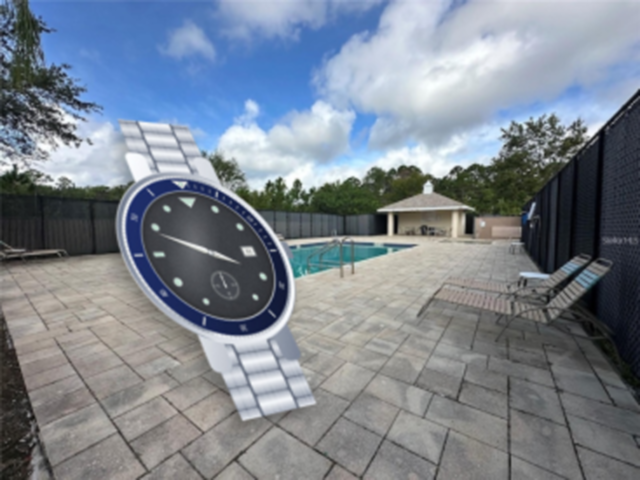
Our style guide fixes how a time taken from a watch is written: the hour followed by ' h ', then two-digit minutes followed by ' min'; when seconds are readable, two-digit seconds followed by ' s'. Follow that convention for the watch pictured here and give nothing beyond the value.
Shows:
3 h 49 min
